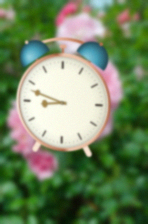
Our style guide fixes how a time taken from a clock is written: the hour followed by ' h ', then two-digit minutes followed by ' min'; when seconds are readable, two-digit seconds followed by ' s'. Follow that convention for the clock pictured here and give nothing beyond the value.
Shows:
8 h 48 min
